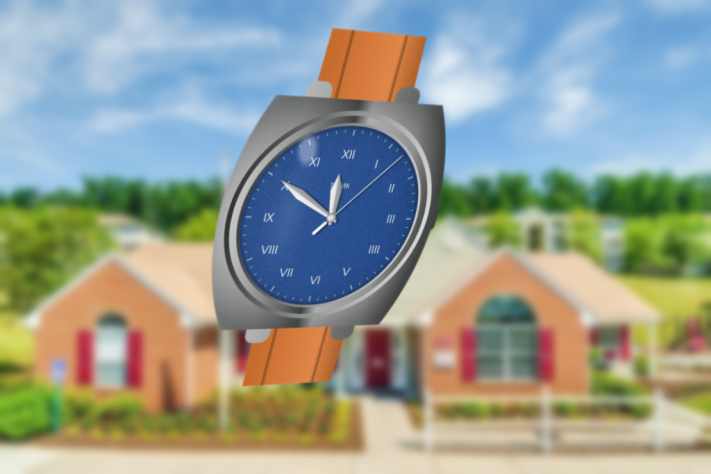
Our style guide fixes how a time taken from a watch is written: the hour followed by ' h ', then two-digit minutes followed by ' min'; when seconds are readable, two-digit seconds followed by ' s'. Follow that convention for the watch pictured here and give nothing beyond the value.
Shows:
11 h 50 min 07 s
